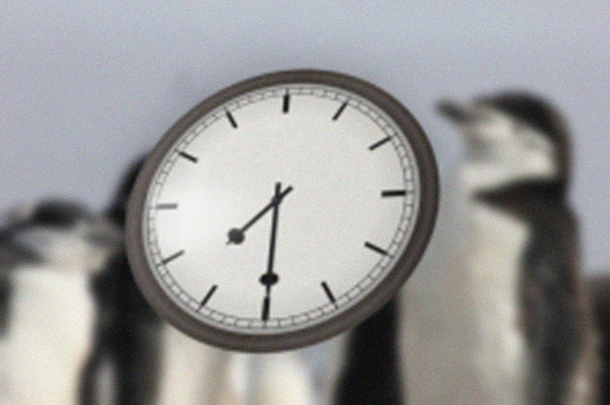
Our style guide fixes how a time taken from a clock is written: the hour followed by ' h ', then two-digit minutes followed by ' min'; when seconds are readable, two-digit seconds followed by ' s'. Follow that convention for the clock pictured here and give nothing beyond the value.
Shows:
7 h 30 min
